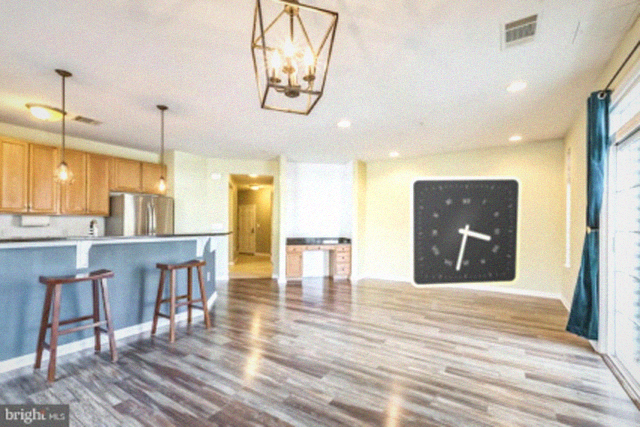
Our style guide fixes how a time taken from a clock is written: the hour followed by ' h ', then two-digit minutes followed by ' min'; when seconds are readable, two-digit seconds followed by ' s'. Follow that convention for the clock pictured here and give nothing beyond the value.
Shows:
3 h 32 min
